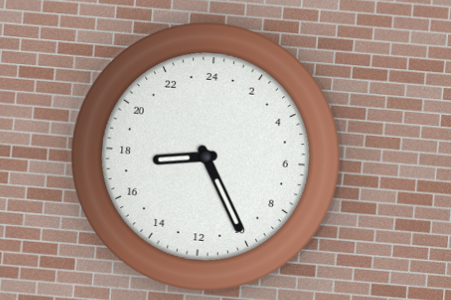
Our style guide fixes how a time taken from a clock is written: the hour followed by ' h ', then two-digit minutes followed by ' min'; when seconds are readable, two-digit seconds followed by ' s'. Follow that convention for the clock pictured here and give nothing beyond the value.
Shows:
17 h 25 min
